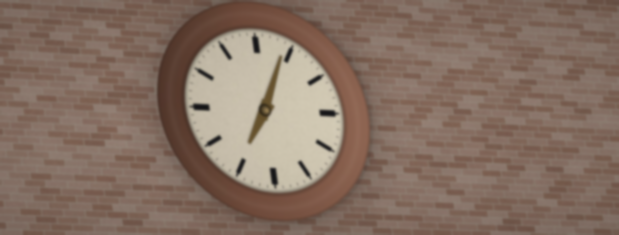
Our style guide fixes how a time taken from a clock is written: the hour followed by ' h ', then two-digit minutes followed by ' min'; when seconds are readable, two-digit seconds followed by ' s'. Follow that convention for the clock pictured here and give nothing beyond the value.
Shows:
7 h 04 min
